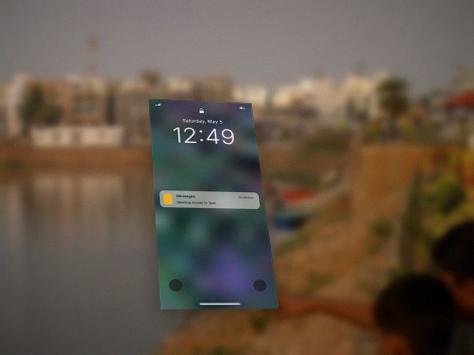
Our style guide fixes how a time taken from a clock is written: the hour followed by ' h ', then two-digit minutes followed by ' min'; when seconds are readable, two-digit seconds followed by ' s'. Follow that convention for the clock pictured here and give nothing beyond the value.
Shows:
12 h 49 min
